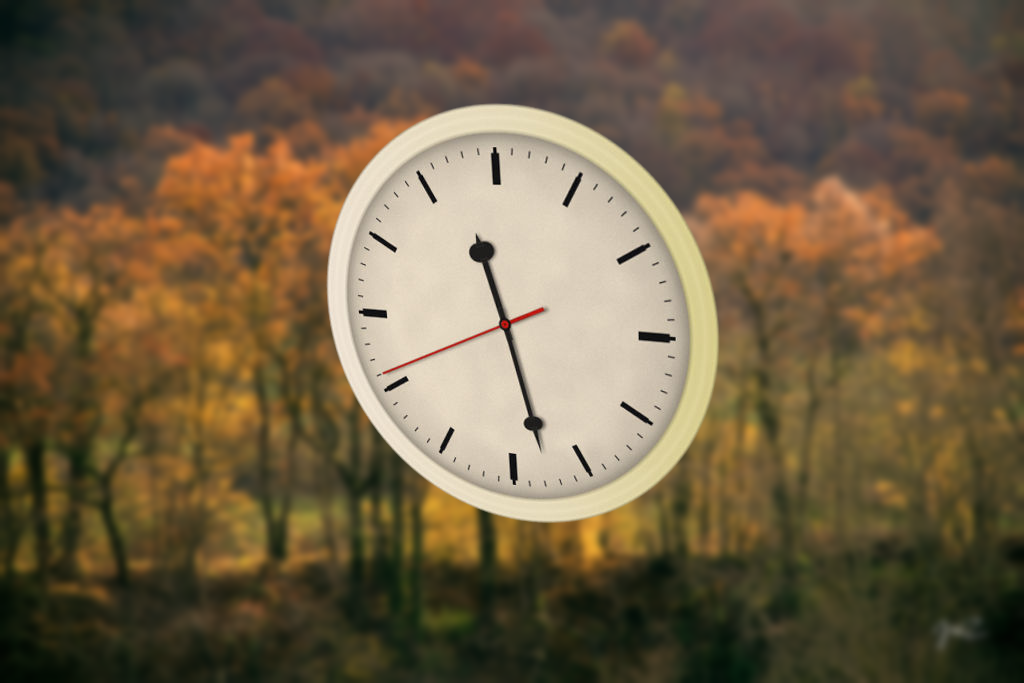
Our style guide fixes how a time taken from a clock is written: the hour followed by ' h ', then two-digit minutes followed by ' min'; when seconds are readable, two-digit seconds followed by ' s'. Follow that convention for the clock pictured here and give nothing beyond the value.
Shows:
11 h 27 min 41 s
